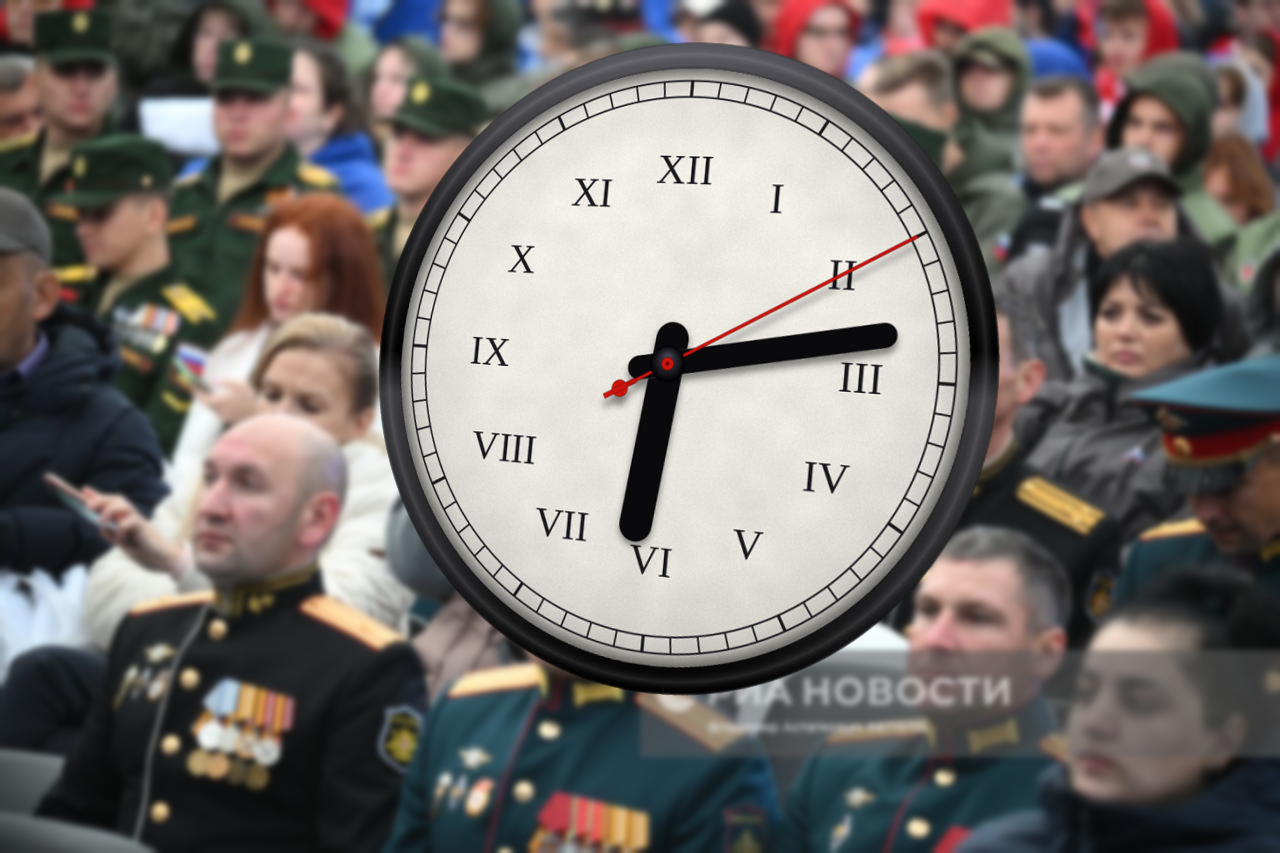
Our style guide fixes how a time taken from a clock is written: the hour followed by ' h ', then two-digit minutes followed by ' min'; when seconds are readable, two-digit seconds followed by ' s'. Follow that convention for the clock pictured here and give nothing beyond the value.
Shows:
6 h 13 min 10 s
